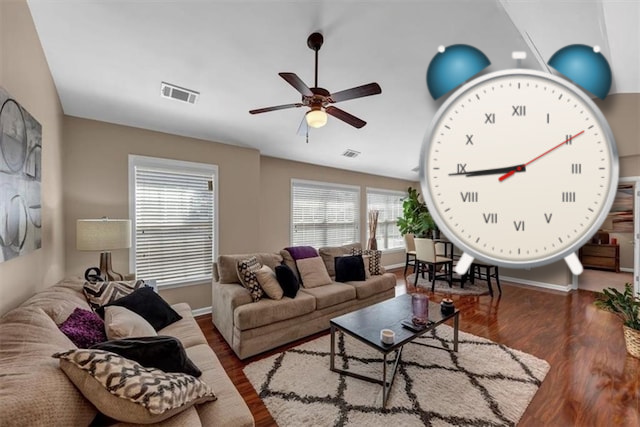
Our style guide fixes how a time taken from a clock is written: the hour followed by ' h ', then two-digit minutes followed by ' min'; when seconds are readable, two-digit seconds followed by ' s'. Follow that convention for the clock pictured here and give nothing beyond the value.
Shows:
8 h 44 min 10 s
